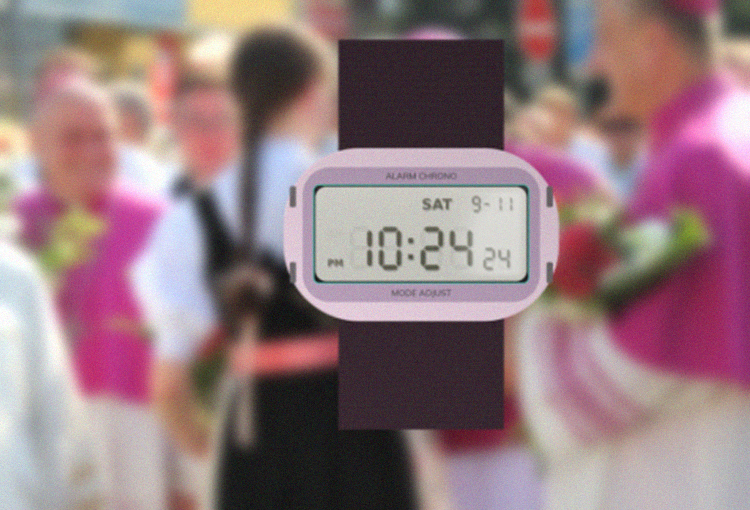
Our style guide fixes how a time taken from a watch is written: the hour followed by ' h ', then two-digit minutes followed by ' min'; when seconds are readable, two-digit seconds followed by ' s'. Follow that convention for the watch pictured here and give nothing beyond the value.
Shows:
10 h 24 min 24 s
